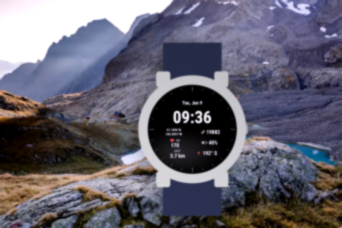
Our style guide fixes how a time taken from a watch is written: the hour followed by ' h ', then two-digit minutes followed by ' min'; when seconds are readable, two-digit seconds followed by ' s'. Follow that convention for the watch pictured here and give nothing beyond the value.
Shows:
9 h 36 min
